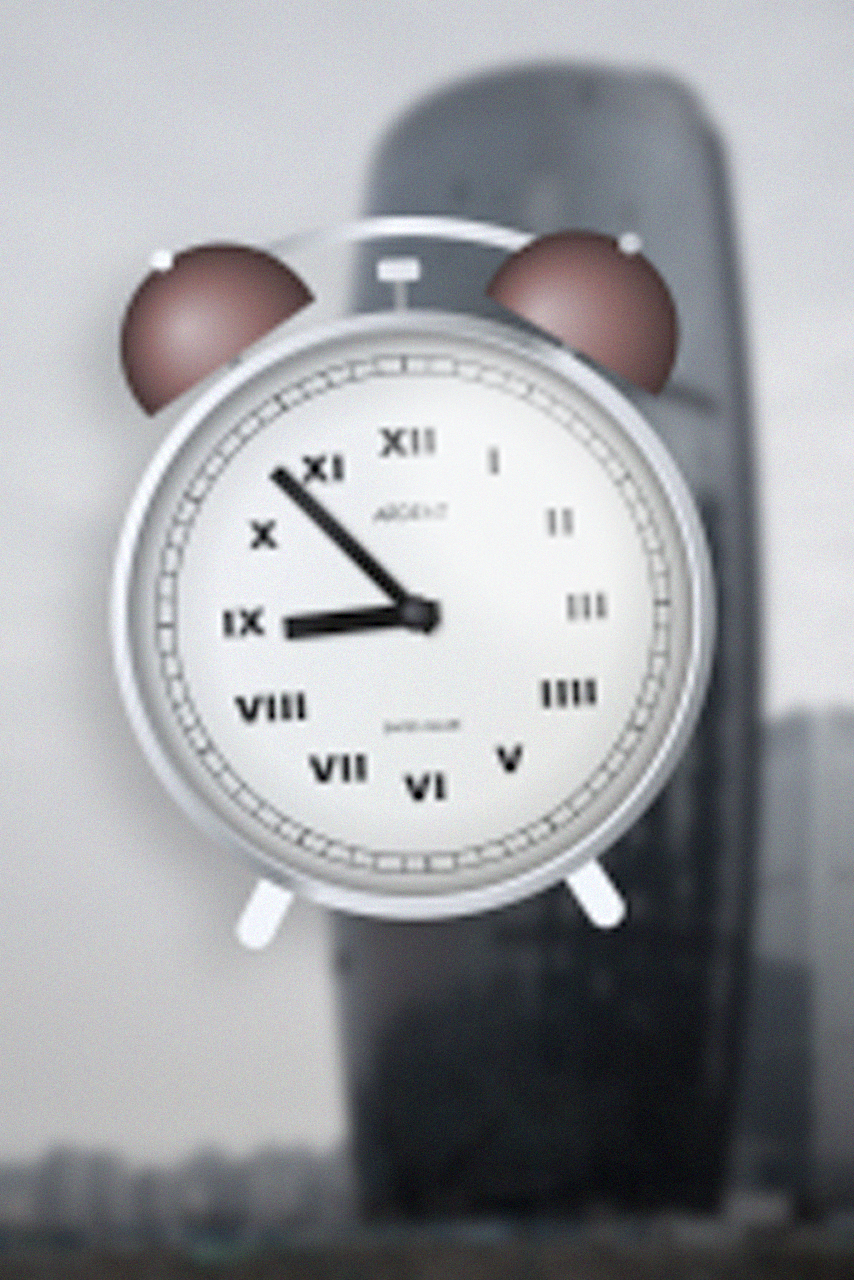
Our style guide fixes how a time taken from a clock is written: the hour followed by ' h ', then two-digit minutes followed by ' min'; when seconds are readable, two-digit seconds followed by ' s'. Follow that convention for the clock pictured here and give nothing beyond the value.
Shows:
8 h 53 min
